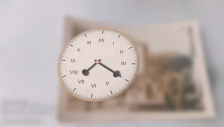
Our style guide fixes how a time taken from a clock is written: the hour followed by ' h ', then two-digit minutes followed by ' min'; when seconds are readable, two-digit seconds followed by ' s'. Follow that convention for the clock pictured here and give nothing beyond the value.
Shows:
7 h 20 min
